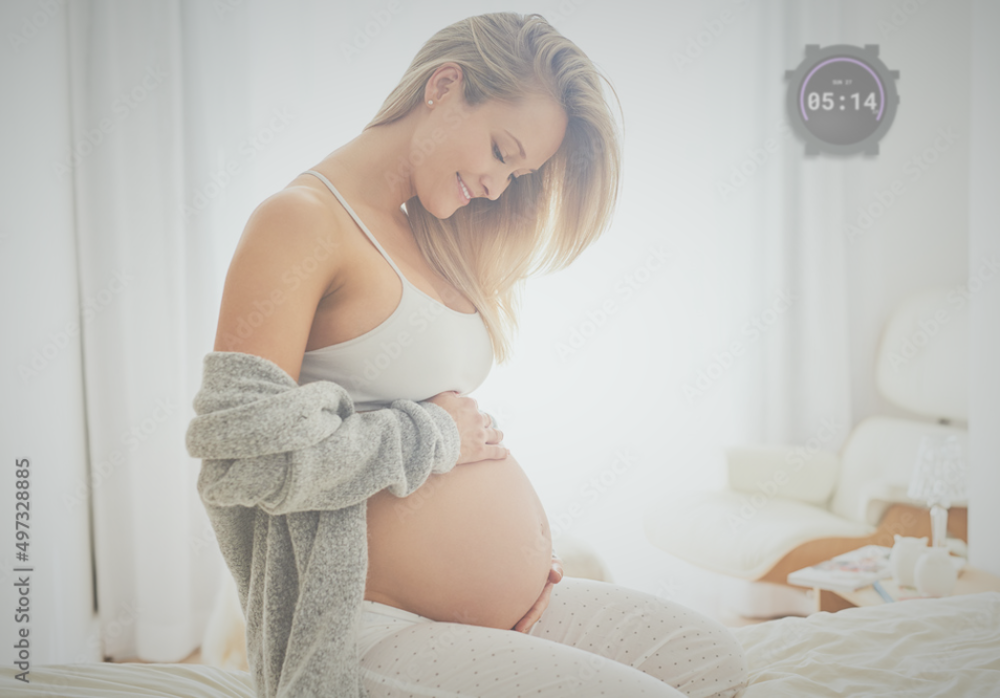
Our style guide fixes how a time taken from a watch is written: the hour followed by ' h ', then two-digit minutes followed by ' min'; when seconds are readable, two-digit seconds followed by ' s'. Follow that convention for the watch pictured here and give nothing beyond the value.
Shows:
5 h 14 min
